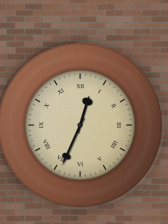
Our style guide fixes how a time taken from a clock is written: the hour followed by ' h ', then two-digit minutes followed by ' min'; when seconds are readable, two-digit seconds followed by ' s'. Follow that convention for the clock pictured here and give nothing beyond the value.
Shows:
12 h 34 min
